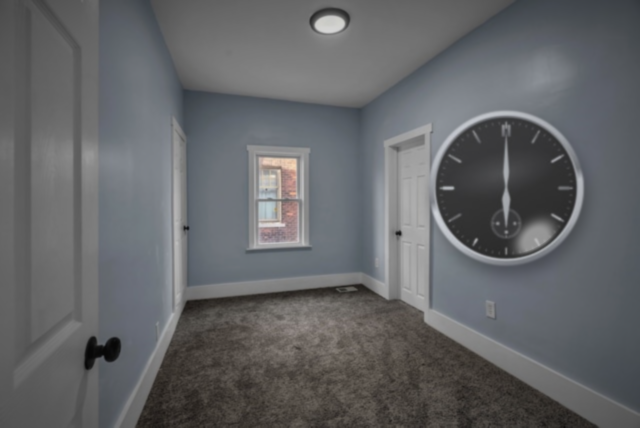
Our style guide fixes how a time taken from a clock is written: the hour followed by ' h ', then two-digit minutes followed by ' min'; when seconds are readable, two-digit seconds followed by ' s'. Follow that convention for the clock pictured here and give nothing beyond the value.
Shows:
6 h 00 min
